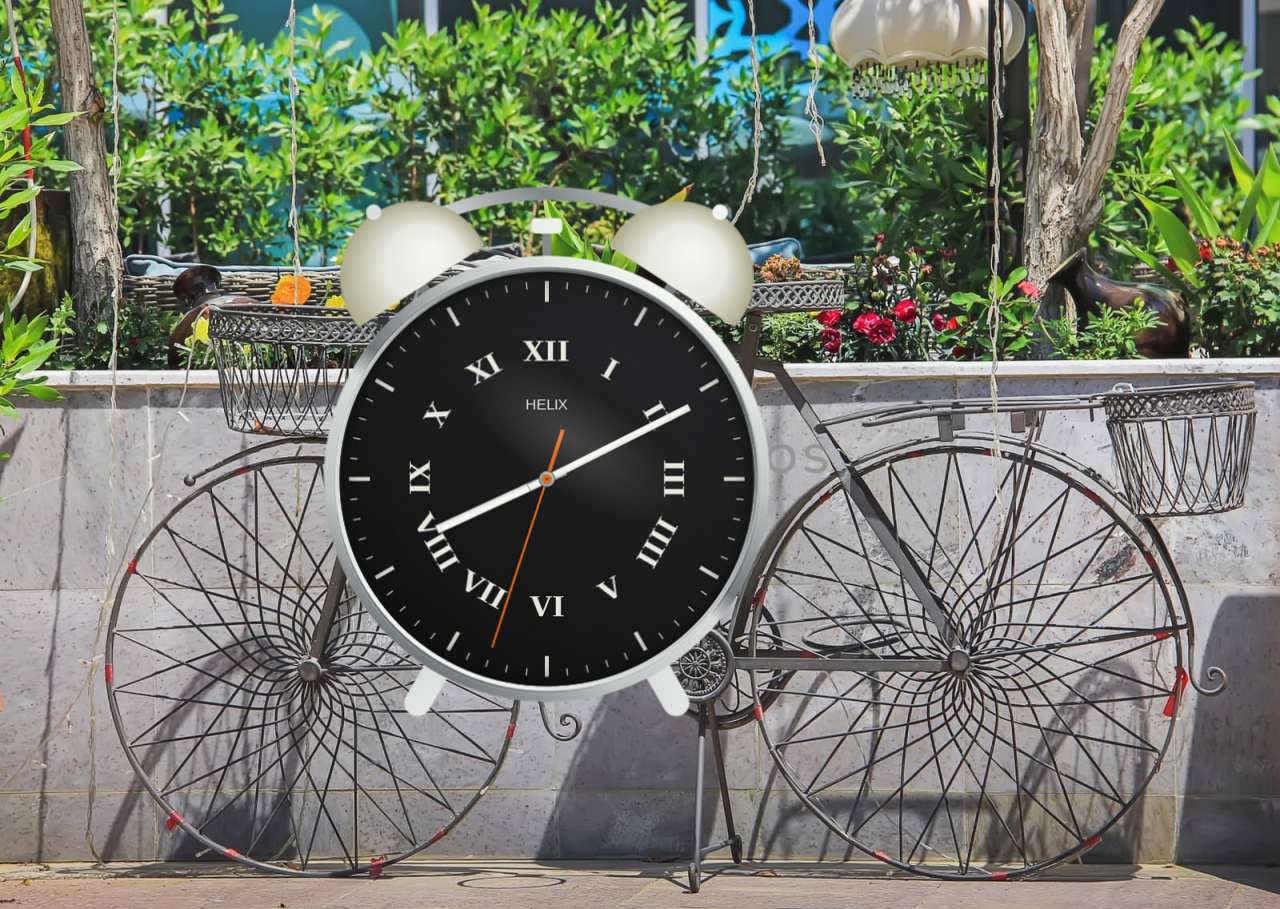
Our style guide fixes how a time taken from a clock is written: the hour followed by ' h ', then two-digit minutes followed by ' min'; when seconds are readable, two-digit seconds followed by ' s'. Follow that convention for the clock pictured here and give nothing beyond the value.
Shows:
8 h 10 min 33 s
